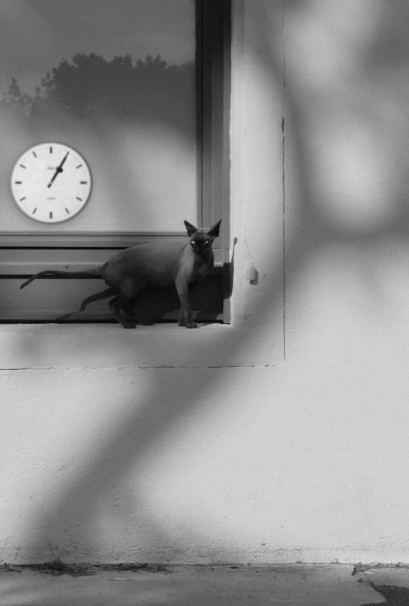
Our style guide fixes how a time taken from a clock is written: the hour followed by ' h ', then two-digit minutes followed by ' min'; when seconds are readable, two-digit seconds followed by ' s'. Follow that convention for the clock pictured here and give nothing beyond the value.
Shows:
1 h 05 min
